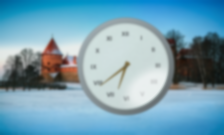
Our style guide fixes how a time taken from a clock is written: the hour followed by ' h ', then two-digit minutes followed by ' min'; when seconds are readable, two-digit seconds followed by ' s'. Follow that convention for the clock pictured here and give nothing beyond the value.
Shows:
6 h 39 min
